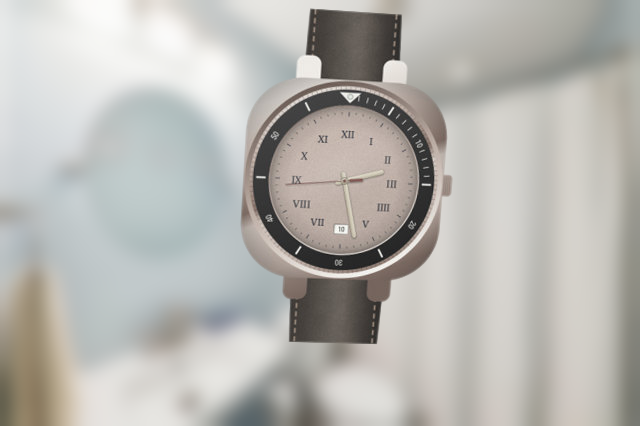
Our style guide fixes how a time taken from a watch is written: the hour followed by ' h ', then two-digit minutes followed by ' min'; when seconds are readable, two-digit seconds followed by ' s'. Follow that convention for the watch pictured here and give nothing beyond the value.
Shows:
2 h 27 min 44 s
